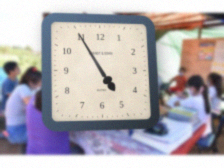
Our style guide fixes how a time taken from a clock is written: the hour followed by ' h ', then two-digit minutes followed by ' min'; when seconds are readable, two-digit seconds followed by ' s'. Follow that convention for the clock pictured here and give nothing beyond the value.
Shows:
4 h 55 min
